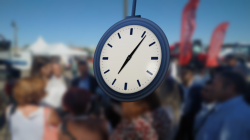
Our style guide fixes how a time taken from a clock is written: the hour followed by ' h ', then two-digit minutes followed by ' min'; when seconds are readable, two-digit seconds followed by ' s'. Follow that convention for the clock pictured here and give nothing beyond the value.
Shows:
7 h 06 min
